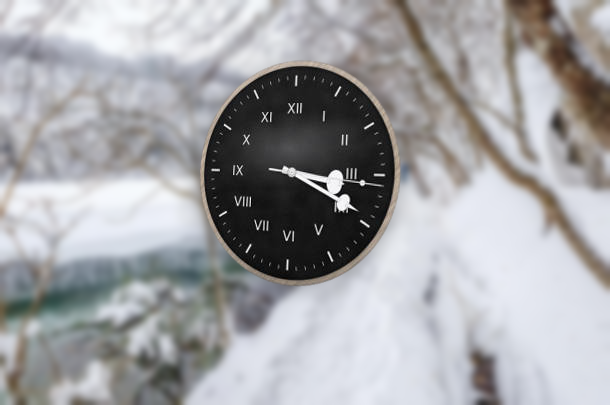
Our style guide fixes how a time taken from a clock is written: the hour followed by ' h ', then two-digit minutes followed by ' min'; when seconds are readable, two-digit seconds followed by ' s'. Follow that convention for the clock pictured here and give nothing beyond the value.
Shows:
3 h 19 min 16 s
